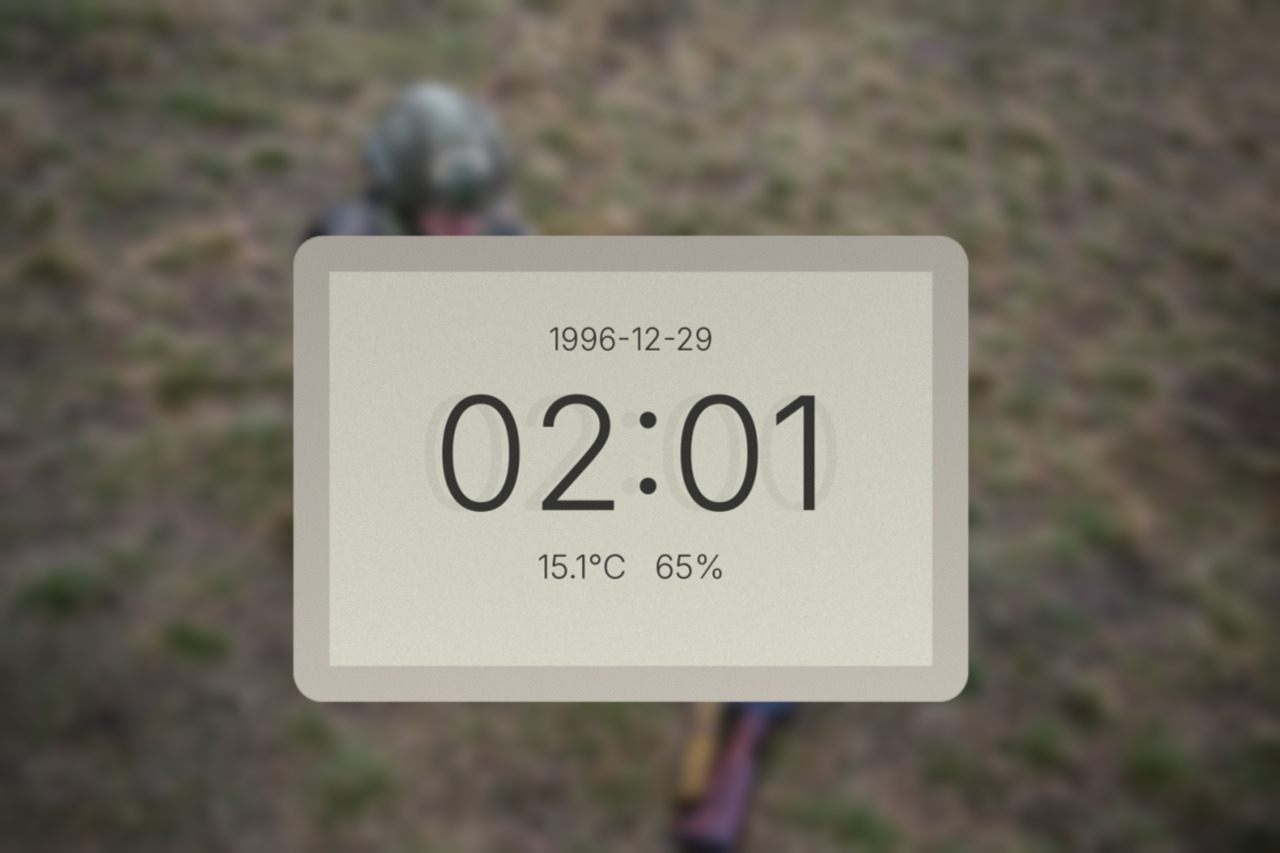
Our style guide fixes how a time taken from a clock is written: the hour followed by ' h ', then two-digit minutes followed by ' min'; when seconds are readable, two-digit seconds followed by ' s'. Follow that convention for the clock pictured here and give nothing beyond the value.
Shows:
2 h 01 min
